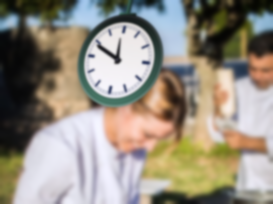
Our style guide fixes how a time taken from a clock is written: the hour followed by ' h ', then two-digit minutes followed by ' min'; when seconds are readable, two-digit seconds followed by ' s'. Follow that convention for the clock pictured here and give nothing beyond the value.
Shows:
11 h 49 min
